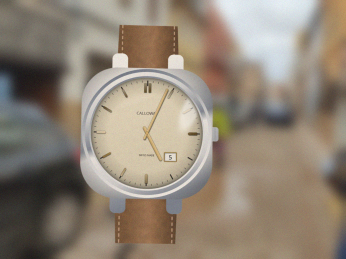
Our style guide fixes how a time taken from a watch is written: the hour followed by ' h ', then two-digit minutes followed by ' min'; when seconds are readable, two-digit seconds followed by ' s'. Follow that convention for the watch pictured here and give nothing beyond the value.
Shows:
5 h 04 min
